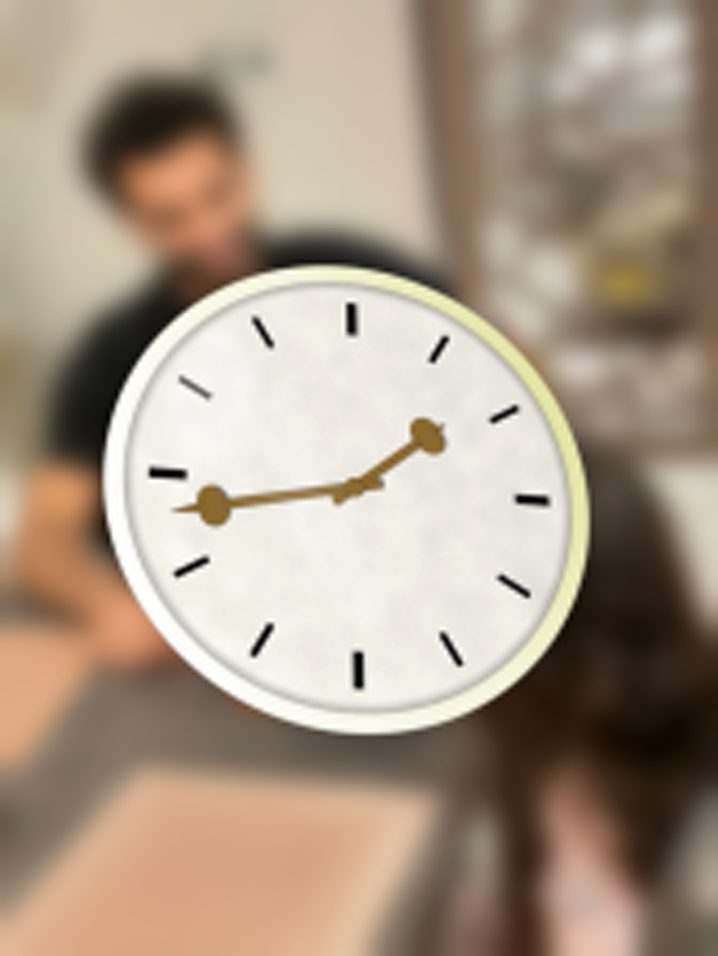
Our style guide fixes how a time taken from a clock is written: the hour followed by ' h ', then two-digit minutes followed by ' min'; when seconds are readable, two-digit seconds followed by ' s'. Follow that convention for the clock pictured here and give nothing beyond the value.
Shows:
1 h 43 min
